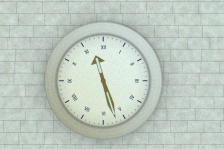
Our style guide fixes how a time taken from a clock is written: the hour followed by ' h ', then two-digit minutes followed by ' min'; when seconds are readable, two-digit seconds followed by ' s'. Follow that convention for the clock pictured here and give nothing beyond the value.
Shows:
11 h 27 min
